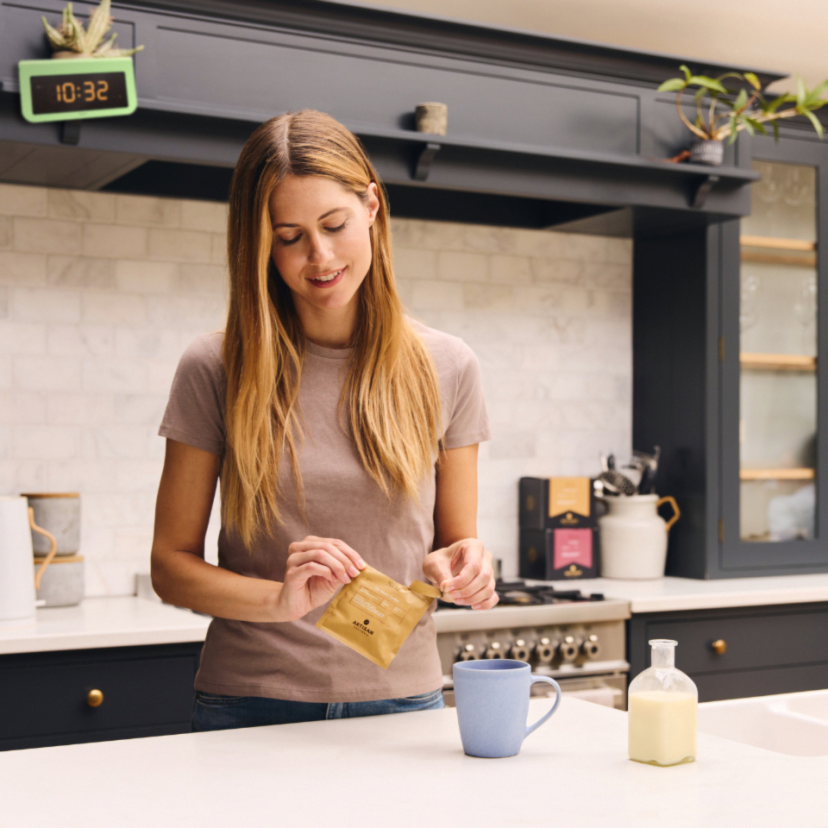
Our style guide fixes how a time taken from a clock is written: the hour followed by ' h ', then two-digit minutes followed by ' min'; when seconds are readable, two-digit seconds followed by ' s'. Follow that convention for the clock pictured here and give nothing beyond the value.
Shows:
10 h 32 min
